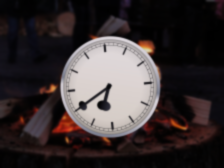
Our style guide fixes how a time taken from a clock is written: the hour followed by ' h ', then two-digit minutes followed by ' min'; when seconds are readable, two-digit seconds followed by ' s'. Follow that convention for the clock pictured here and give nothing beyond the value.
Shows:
6 h 40 min
